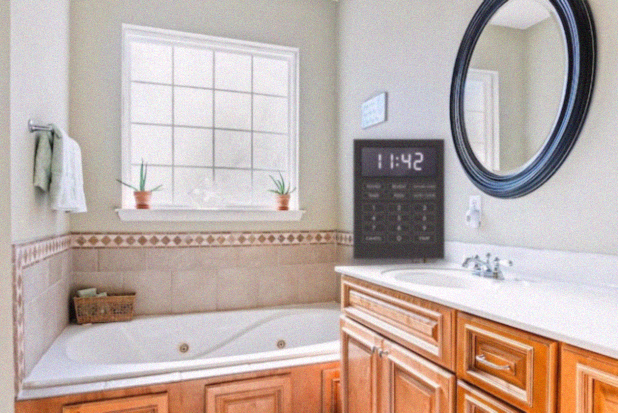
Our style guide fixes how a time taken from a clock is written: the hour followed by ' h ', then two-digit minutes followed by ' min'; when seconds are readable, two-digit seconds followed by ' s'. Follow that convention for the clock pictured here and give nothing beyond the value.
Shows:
11 h 42 min
